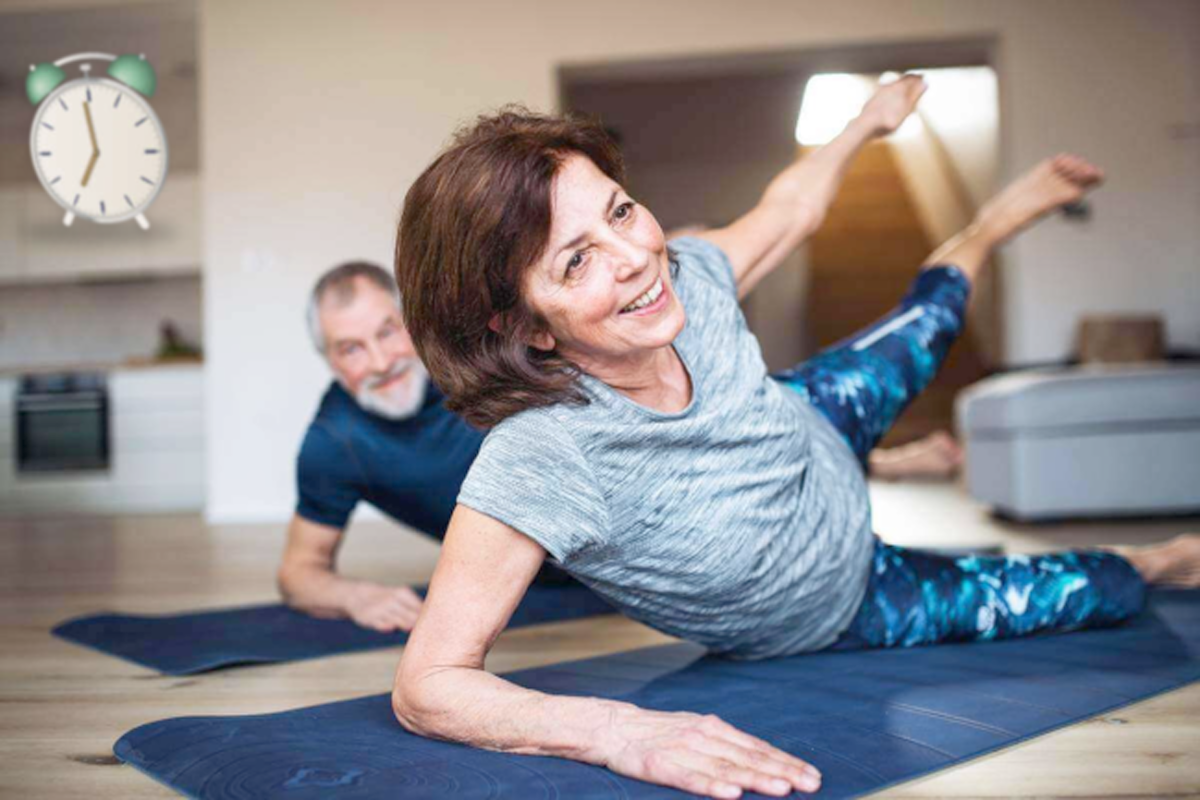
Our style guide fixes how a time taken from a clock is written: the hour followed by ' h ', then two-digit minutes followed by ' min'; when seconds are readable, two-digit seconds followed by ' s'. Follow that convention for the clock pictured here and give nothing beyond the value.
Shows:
6 h 59 min
